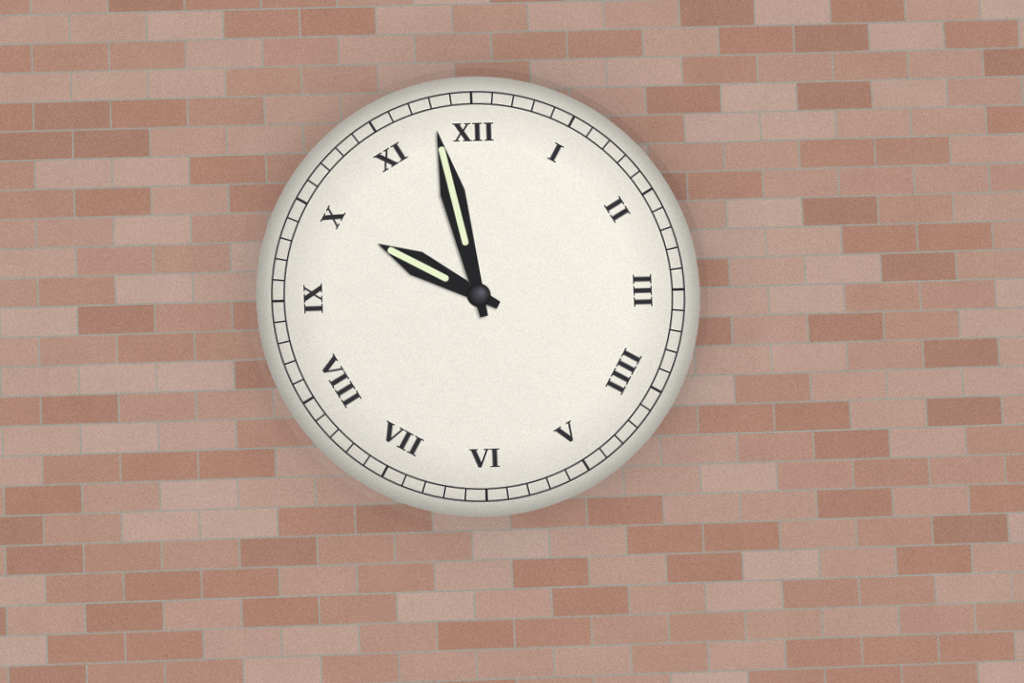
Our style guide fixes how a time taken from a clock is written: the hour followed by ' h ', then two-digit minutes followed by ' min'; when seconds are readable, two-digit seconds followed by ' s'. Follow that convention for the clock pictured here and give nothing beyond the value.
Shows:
9 h 58 min
